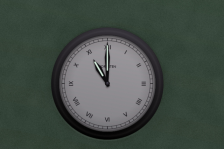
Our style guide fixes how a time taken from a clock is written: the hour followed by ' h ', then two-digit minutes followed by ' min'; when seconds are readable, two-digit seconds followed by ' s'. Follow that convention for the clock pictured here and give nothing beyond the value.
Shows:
11 h 00 min
